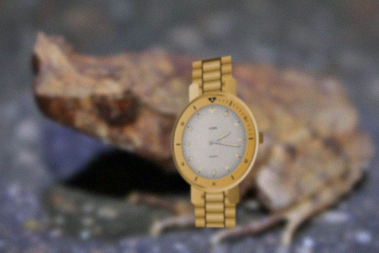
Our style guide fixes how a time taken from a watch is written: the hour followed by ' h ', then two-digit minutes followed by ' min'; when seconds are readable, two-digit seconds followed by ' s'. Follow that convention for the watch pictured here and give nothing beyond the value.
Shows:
2 h 17 min
